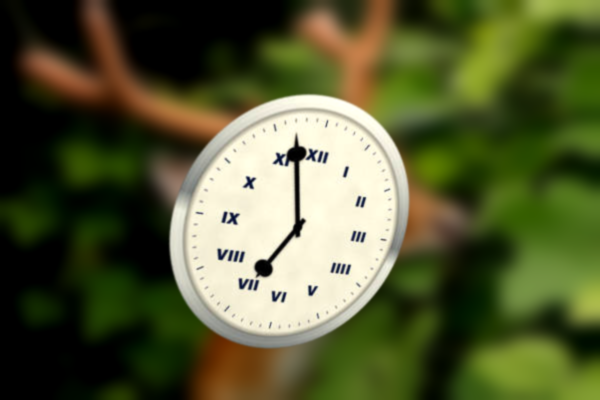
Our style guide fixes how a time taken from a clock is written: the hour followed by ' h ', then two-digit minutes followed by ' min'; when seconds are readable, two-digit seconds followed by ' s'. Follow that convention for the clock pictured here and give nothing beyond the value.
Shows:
6 h 57 min
